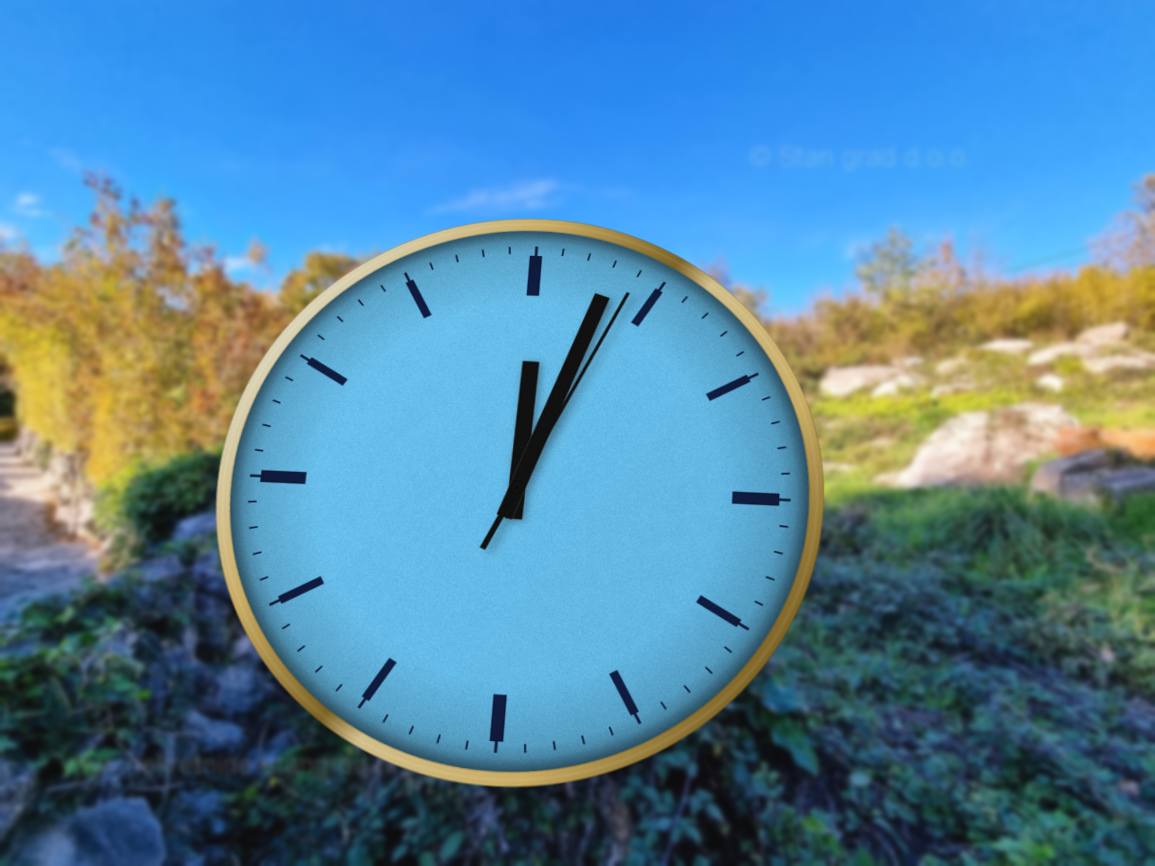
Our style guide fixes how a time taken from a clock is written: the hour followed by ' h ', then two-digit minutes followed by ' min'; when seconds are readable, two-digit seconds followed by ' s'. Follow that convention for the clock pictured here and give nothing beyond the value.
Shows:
12 h 03 min 04 s
